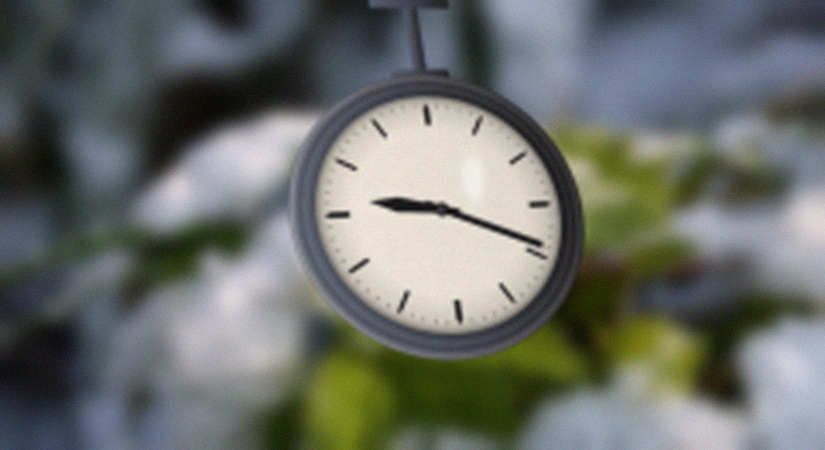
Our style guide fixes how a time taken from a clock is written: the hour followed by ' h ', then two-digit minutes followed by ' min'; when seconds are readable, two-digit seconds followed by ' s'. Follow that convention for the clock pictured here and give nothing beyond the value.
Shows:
9 h 19 min
